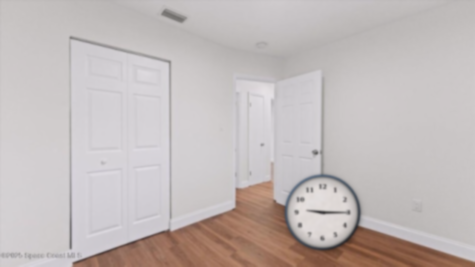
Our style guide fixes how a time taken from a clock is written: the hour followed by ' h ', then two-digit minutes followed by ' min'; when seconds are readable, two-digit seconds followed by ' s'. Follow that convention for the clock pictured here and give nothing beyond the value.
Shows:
9 h 15 min
